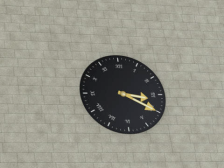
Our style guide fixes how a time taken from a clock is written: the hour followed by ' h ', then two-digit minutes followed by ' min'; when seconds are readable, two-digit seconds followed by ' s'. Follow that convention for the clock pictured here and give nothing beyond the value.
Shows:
3 h 20 min
